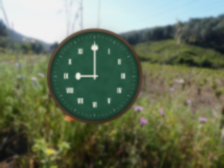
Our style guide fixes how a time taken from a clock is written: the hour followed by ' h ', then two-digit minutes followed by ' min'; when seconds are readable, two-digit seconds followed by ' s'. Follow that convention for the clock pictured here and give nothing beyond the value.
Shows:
9 h 00 min
